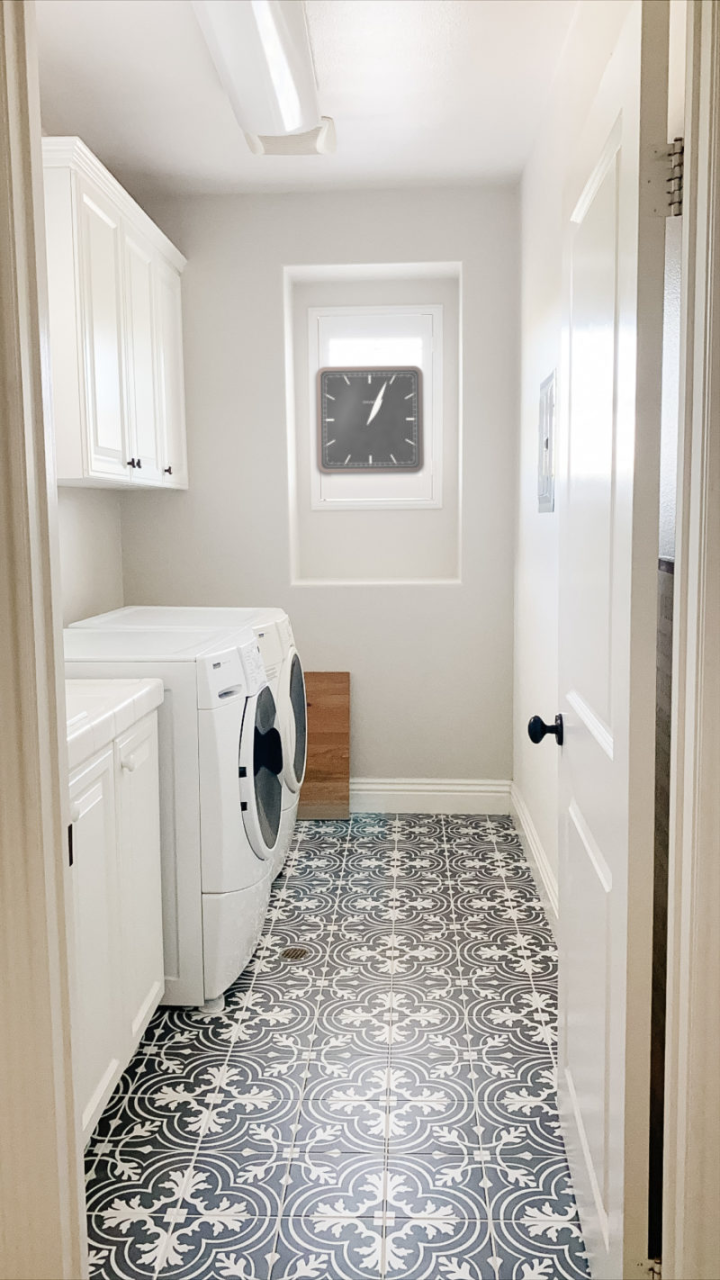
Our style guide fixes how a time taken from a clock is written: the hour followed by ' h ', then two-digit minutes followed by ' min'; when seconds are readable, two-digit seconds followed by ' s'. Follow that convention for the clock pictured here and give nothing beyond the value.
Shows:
1 h 04 min
